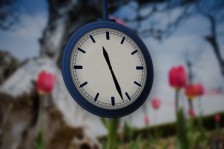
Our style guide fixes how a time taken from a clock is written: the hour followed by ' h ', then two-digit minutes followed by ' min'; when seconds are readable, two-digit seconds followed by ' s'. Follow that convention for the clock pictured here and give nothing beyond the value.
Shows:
11 h 27 min
